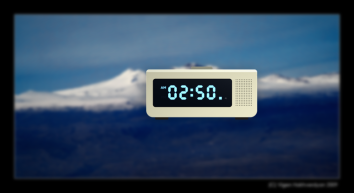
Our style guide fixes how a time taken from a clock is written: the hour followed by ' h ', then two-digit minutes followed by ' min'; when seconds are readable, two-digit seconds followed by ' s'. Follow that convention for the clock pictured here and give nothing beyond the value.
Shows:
2 h 50 min
